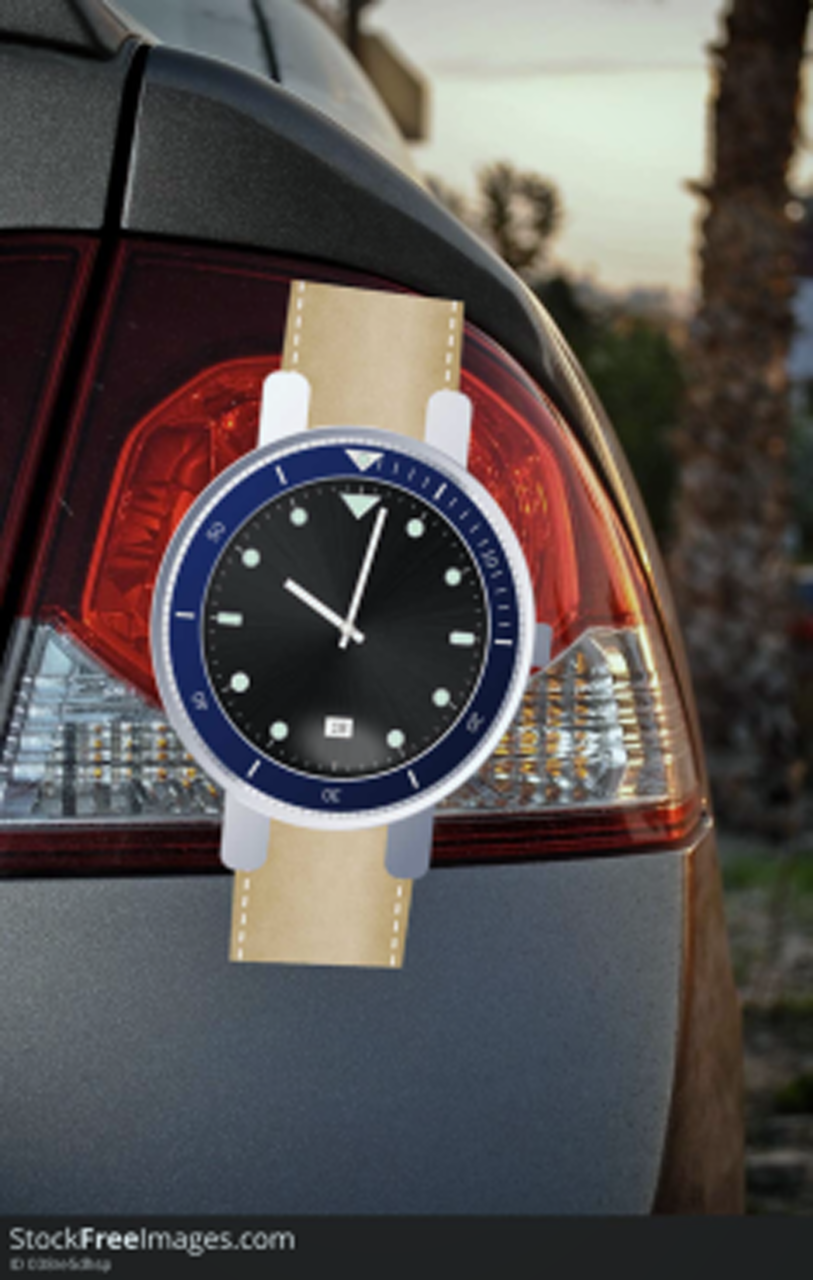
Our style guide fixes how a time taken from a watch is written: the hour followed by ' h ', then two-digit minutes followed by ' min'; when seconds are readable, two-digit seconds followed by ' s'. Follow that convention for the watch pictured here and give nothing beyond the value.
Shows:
10 h 02 min
